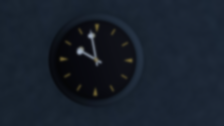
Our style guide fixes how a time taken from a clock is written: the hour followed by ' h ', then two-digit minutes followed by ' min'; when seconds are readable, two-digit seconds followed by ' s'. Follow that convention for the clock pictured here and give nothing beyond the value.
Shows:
9 h 58 min
